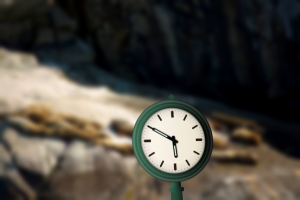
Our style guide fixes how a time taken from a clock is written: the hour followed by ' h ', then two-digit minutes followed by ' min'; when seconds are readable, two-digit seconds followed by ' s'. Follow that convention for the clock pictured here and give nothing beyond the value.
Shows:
5 h 50 min
